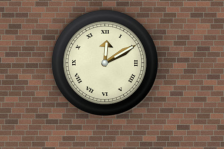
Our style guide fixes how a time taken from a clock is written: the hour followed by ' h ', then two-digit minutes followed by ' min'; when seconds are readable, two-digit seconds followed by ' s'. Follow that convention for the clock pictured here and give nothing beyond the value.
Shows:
12 h 10 min
